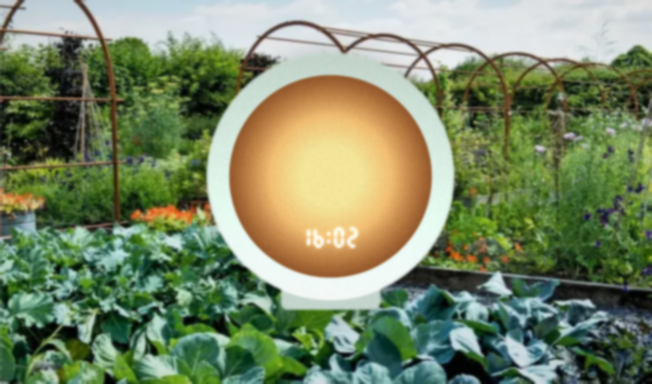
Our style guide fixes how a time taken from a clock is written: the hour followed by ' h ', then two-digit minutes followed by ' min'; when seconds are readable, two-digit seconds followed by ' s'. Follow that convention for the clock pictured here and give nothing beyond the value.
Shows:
16 h 02 min
